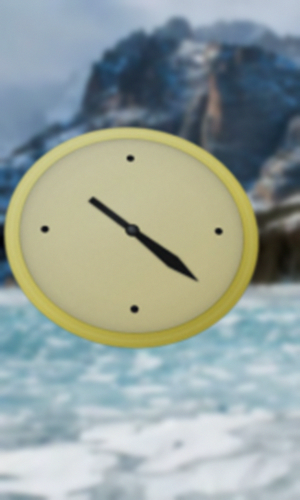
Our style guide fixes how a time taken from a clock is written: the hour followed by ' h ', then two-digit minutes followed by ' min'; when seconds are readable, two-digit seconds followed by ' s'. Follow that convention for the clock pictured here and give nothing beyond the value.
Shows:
10 h 22 min
